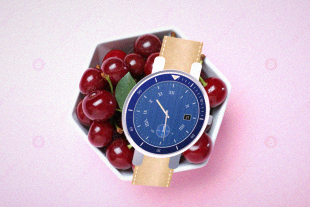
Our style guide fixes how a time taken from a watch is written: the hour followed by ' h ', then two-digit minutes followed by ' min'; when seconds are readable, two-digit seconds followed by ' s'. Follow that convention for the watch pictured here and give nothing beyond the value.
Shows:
10 h 29 min
